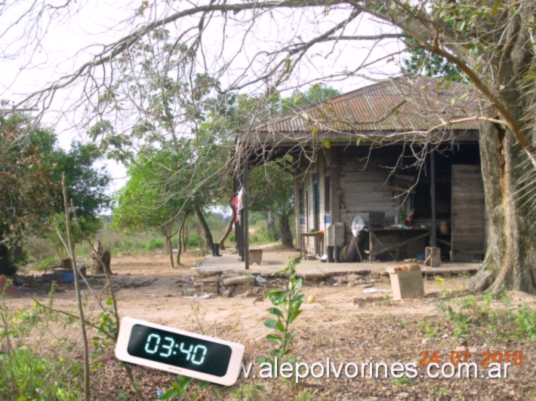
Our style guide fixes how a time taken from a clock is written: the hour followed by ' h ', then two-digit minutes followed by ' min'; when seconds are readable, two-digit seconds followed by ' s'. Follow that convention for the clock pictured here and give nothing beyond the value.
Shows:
3 h 40 min
